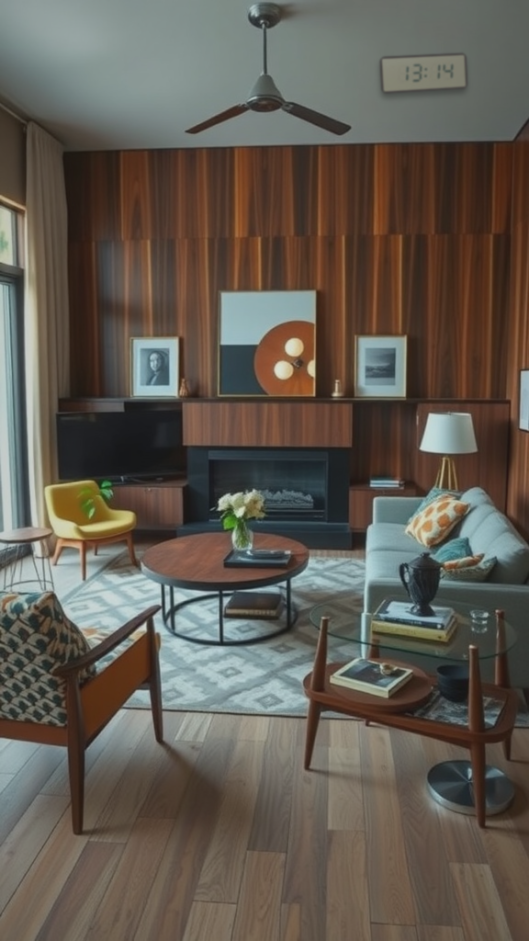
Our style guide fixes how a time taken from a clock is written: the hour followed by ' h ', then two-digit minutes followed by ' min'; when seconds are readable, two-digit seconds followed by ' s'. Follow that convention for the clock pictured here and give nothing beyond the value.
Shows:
13 h 14 min
